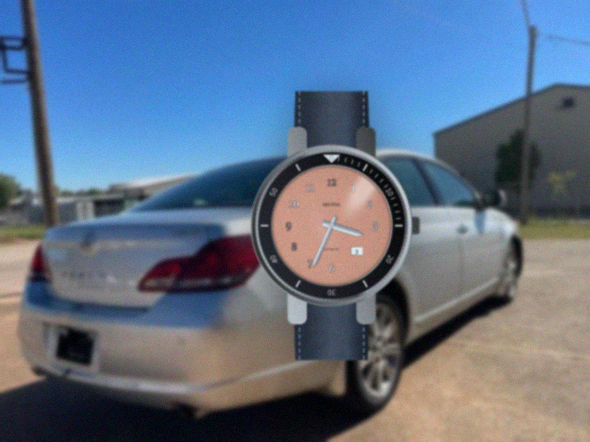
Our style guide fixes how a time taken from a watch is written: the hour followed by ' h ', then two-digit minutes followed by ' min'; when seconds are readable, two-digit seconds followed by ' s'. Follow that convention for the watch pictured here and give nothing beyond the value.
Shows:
3 h 34 min
